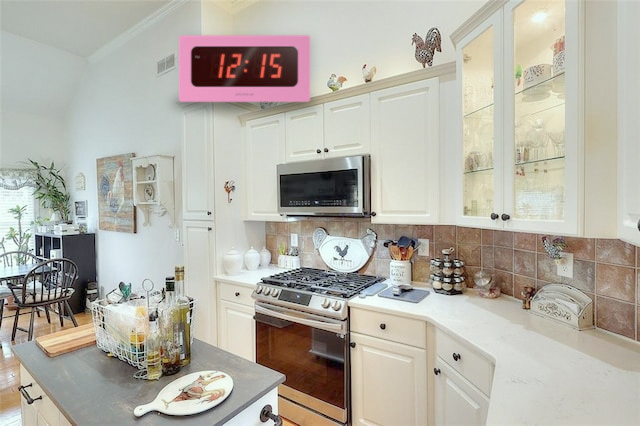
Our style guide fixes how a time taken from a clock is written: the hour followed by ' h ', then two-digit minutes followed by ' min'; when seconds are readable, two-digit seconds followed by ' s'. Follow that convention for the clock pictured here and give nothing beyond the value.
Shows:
12 h 15 min
